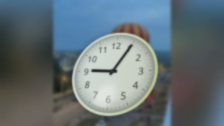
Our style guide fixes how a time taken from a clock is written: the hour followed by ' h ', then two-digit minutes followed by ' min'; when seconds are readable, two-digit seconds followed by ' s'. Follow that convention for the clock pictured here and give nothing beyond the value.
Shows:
9 h 05 min
